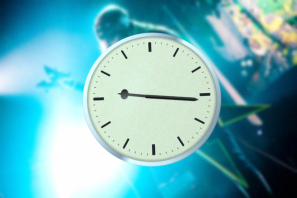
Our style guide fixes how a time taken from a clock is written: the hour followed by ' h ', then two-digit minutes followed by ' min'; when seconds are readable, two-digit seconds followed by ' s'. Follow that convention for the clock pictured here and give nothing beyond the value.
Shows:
9 h 16 min
